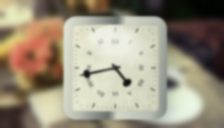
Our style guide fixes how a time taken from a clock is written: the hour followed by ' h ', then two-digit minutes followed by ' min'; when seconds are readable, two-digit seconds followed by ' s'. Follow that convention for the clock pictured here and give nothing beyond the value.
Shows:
4 h 43 min
